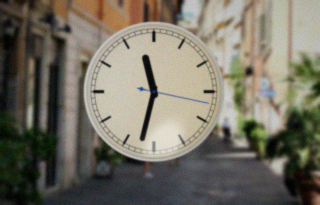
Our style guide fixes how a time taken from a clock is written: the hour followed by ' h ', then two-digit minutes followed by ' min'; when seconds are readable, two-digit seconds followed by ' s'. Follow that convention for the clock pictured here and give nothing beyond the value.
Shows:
11 h 32 min 17 s
